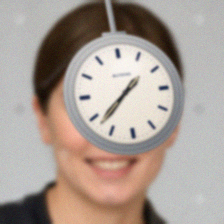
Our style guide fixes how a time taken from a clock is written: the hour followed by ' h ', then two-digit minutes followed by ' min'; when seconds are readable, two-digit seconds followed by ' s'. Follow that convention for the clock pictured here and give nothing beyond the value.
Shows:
1 h 38 min
